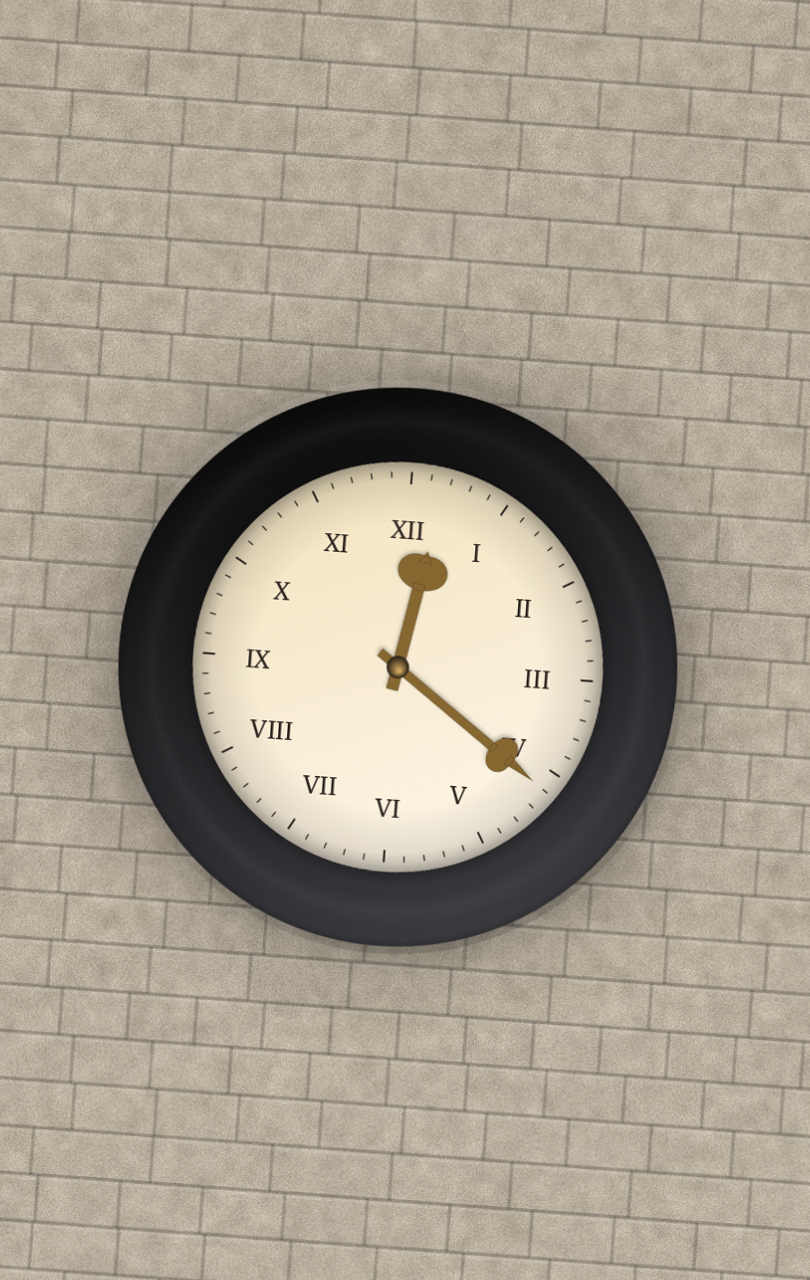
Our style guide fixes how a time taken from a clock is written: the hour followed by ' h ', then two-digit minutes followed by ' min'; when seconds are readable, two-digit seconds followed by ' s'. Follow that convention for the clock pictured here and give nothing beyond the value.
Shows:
12 h 21 min
